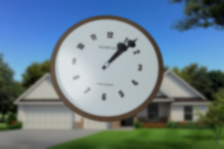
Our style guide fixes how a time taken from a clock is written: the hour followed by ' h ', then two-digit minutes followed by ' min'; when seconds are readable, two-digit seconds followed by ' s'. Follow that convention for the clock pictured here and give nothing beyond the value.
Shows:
1 h 07 min
